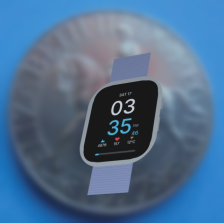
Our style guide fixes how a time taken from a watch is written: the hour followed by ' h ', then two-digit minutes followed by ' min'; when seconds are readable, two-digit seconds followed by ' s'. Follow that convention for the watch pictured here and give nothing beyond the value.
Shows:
3 h 35 min
